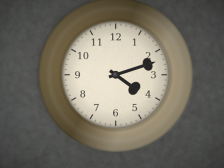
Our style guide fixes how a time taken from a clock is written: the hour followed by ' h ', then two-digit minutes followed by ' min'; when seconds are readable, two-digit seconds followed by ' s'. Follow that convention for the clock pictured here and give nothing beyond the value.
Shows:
4 h 12 min
